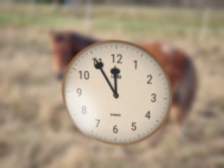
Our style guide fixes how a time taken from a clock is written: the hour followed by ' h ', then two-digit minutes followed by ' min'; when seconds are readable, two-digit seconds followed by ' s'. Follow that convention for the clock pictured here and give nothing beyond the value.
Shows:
11 h 55 min
